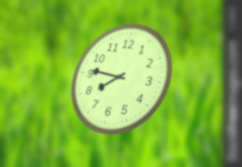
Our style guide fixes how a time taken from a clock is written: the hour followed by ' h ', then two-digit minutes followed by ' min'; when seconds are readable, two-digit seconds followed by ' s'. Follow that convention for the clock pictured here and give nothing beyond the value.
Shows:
7 h 46 min
